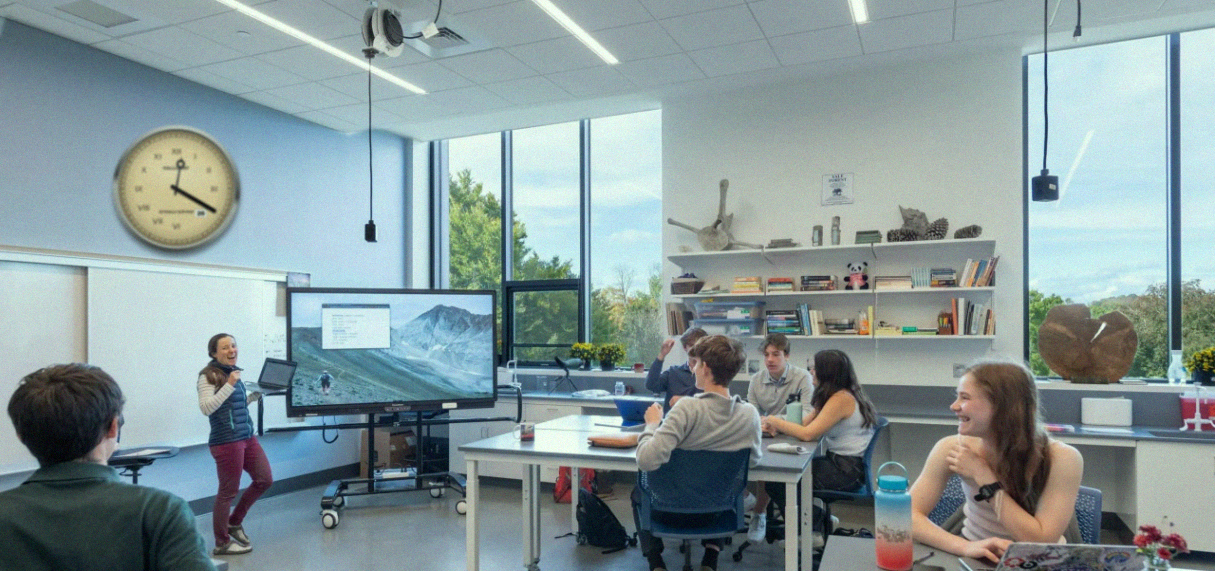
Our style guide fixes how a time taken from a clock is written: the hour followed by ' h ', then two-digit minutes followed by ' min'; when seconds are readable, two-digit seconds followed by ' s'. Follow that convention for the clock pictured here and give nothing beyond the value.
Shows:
12 h 20 min
